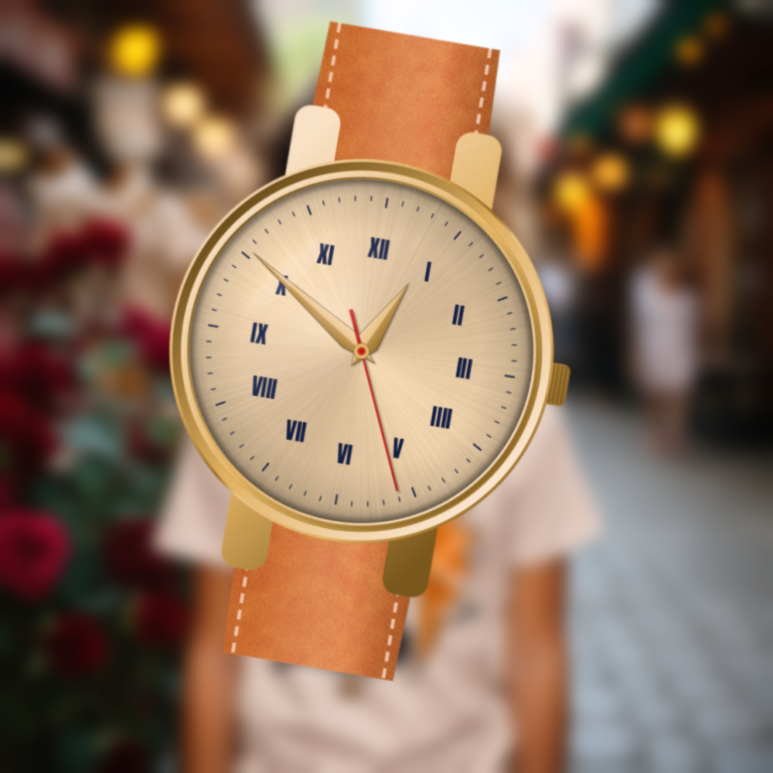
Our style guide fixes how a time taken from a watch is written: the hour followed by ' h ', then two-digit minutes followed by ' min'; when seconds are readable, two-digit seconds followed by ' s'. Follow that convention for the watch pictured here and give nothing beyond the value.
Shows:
12 h 50 min 26 s
